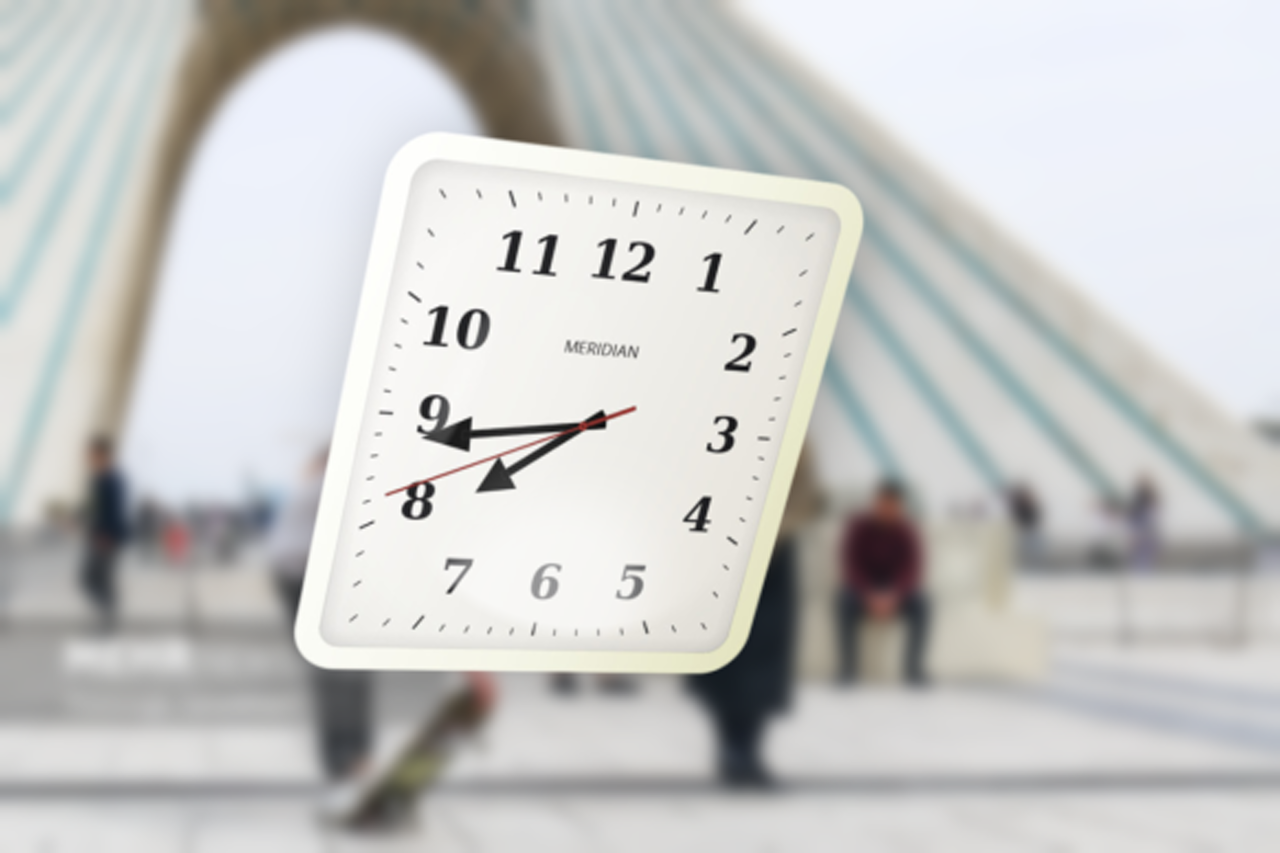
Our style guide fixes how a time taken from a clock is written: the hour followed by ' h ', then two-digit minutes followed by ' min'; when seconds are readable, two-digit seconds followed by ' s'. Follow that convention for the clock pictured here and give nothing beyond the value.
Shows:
7 h 43 min 41 s
